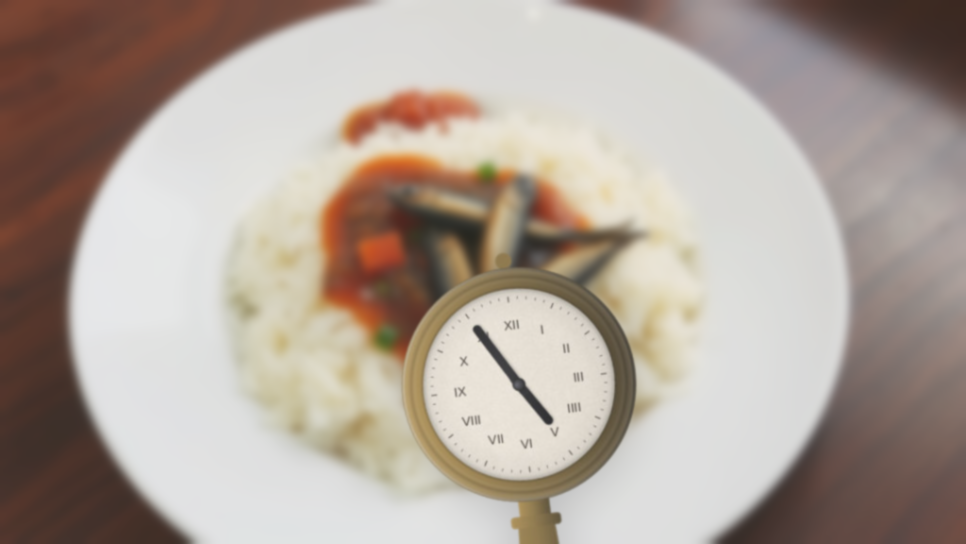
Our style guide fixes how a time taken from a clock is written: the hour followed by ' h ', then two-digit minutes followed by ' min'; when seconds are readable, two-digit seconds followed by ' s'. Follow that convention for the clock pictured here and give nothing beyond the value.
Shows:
4 h 55 min
